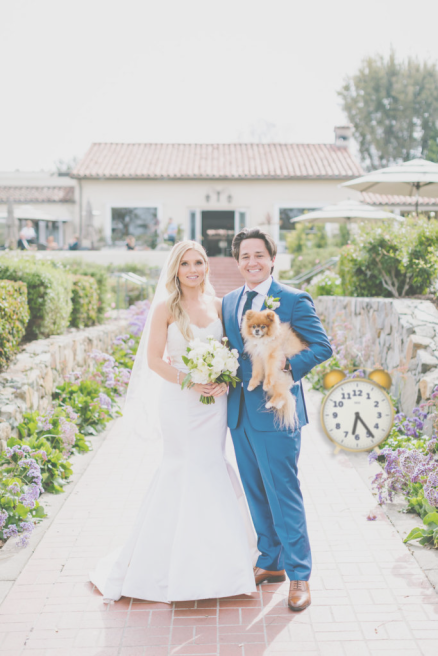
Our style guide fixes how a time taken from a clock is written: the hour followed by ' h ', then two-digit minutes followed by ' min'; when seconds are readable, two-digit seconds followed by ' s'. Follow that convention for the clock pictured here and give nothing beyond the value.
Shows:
6 h 24 min
